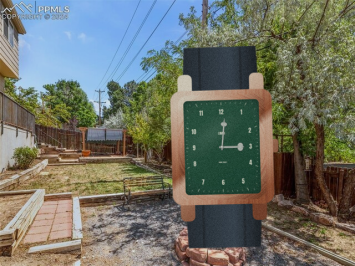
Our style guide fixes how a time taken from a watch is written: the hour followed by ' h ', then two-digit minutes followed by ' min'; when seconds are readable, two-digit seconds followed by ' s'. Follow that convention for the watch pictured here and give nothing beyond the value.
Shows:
3 h 01 min
